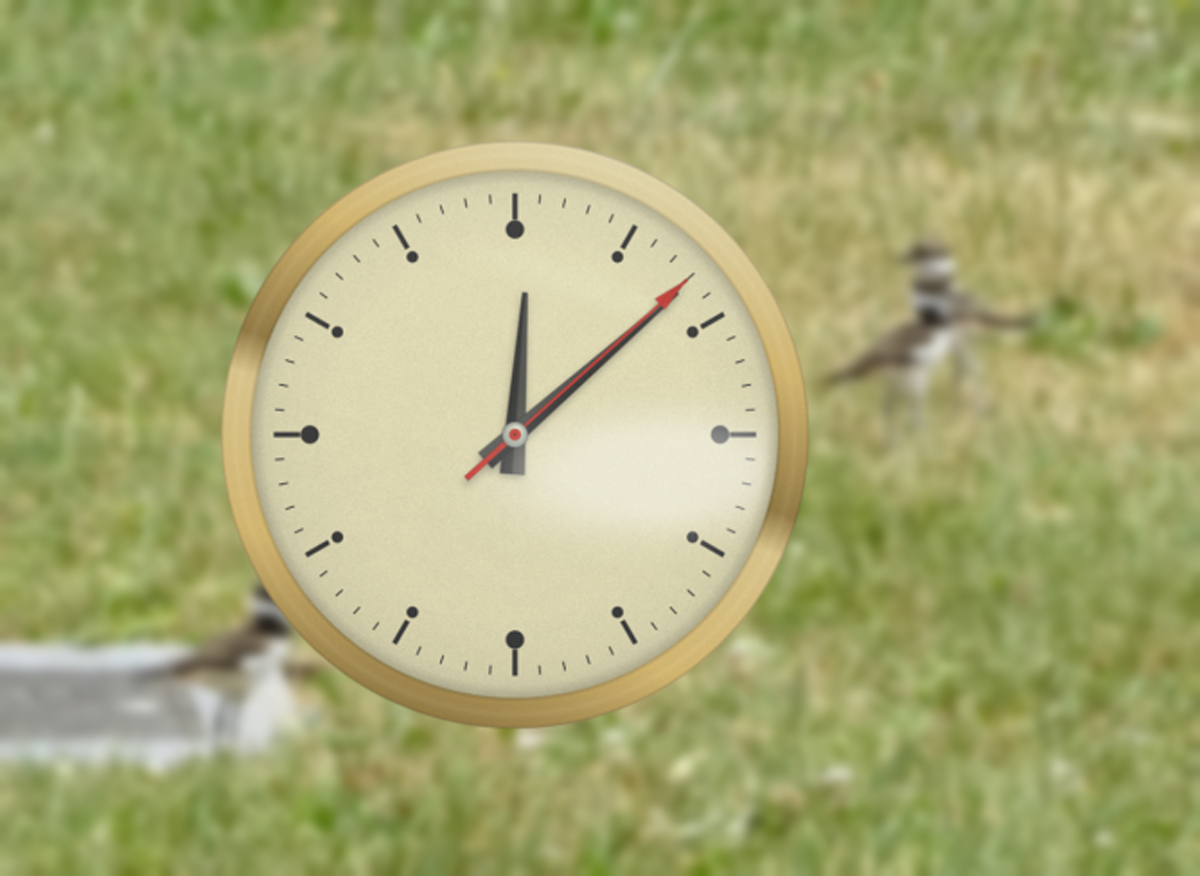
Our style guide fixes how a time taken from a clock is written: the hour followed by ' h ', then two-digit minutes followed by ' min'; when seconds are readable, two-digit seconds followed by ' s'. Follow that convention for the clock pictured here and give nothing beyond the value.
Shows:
12 h 08 min 08 s
